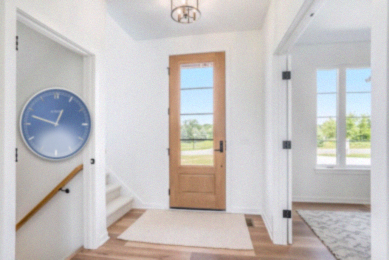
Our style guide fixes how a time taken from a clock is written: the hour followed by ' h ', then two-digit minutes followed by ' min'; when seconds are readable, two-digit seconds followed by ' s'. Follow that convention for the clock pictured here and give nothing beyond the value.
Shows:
12 h 48 min
